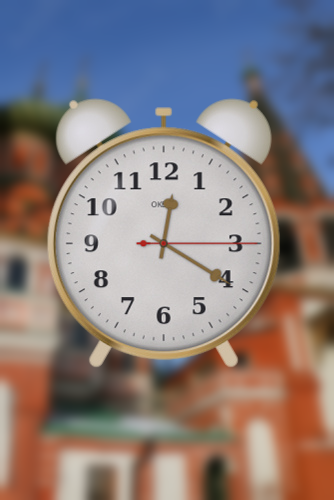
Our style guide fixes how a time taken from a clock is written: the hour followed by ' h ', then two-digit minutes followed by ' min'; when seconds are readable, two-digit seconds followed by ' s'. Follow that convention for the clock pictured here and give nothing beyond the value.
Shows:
12 h 20 min 15 s
